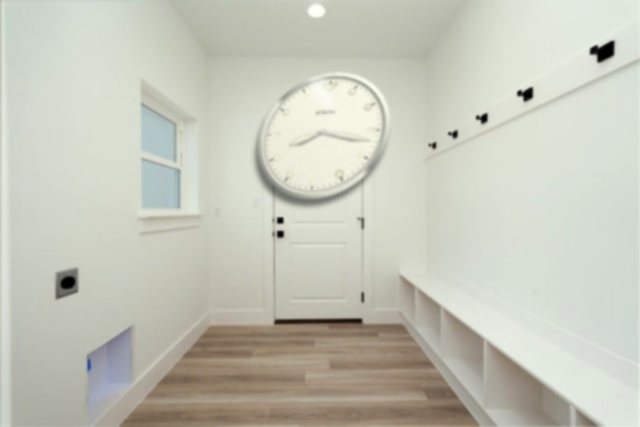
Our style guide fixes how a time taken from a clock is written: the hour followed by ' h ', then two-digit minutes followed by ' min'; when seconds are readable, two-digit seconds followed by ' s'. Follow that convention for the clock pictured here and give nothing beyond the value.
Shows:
8 h 17 min
